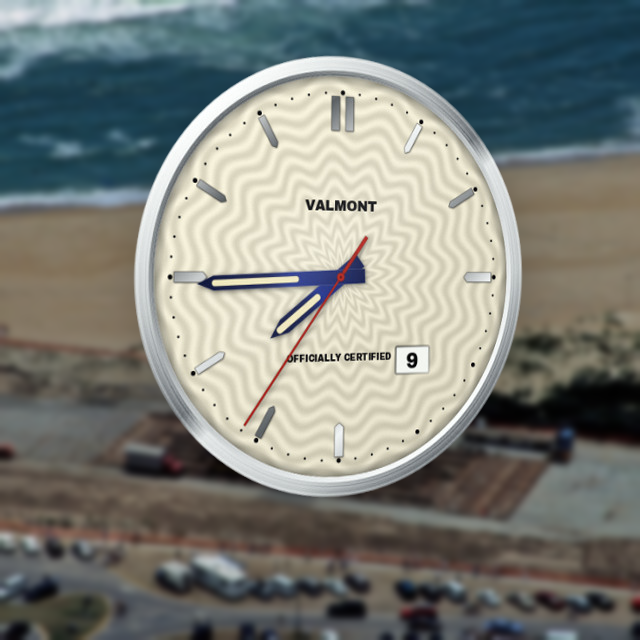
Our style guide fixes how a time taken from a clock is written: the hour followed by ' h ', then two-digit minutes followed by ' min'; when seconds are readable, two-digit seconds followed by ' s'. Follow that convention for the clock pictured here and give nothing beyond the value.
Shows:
7 h 44 min 36 s
